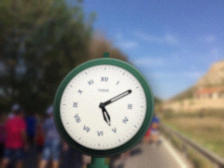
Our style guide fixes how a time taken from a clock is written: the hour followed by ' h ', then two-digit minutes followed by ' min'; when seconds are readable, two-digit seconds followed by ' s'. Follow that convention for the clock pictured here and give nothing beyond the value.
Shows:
5 h 10 min
